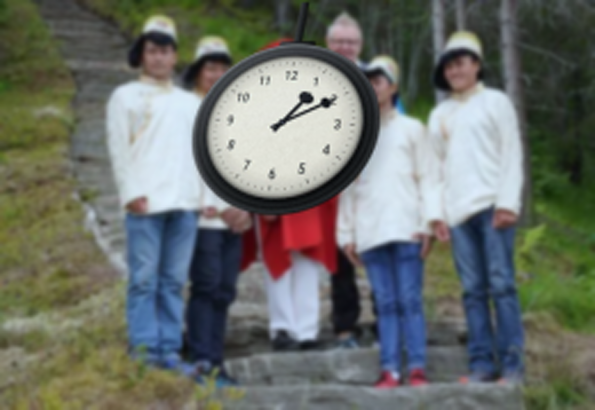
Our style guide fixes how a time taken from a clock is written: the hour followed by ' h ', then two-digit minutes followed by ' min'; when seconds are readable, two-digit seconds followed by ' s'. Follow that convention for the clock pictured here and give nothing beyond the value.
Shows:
1 h 10 min
